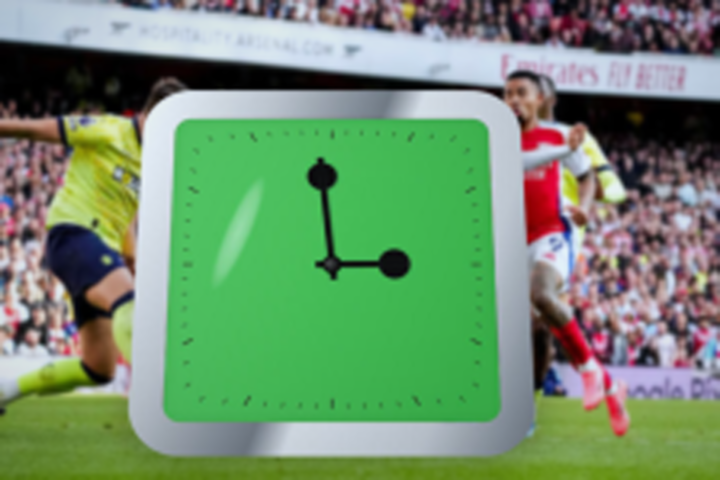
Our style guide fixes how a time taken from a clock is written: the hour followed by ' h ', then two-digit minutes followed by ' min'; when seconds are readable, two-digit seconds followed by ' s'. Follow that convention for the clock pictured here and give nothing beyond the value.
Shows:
2 h 59 min
